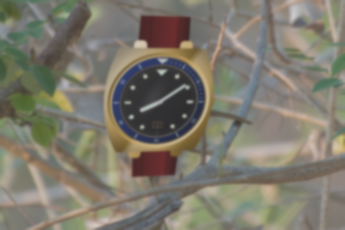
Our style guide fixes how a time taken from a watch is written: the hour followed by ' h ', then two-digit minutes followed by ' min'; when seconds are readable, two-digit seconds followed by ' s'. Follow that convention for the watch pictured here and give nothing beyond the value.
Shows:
8 h 09 min
